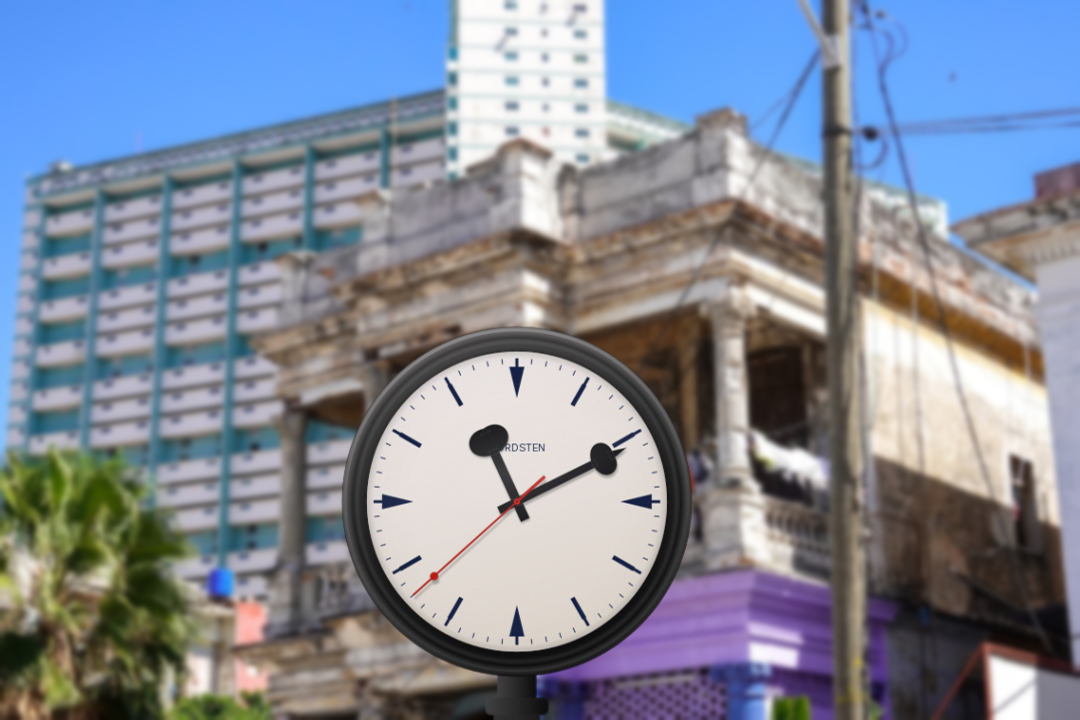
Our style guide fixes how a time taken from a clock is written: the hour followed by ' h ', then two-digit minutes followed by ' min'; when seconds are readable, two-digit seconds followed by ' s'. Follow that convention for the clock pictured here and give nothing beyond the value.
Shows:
11 h 10 min 38 s
